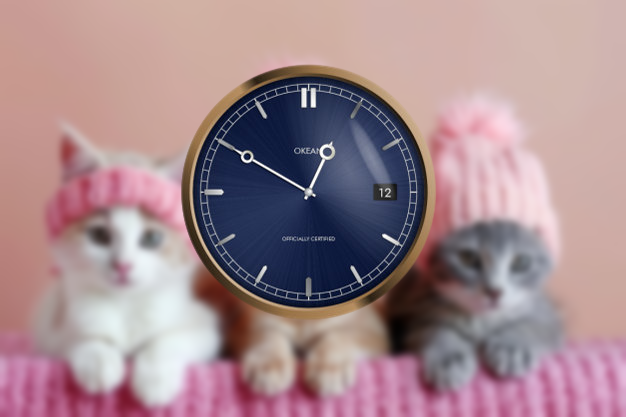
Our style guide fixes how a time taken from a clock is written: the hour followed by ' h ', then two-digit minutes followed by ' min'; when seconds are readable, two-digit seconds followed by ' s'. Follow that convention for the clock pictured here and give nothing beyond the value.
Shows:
12 h 50 min
